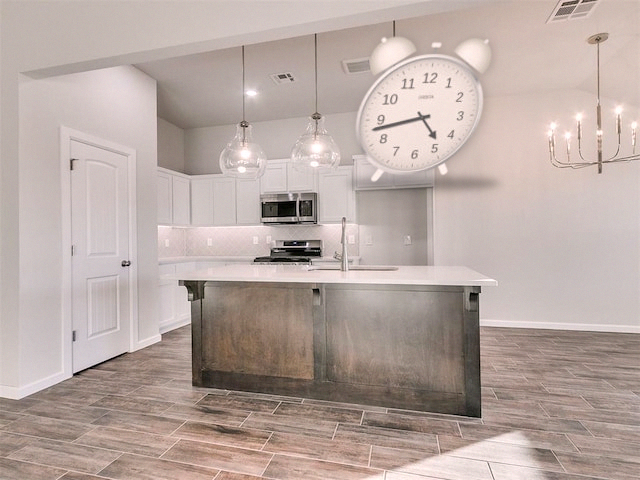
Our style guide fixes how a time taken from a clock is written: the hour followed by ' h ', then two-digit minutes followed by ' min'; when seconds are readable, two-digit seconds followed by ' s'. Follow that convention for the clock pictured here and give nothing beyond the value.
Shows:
4 h 43 min
